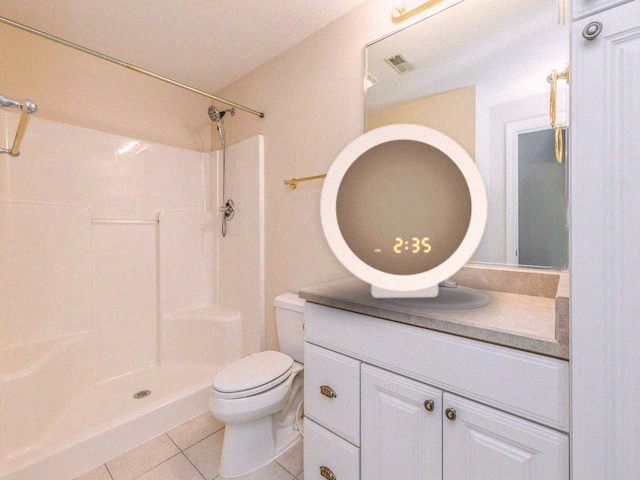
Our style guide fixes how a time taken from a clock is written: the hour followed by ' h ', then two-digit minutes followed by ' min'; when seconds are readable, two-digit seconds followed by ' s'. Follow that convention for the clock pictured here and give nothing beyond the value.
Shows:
2 h 35 min
